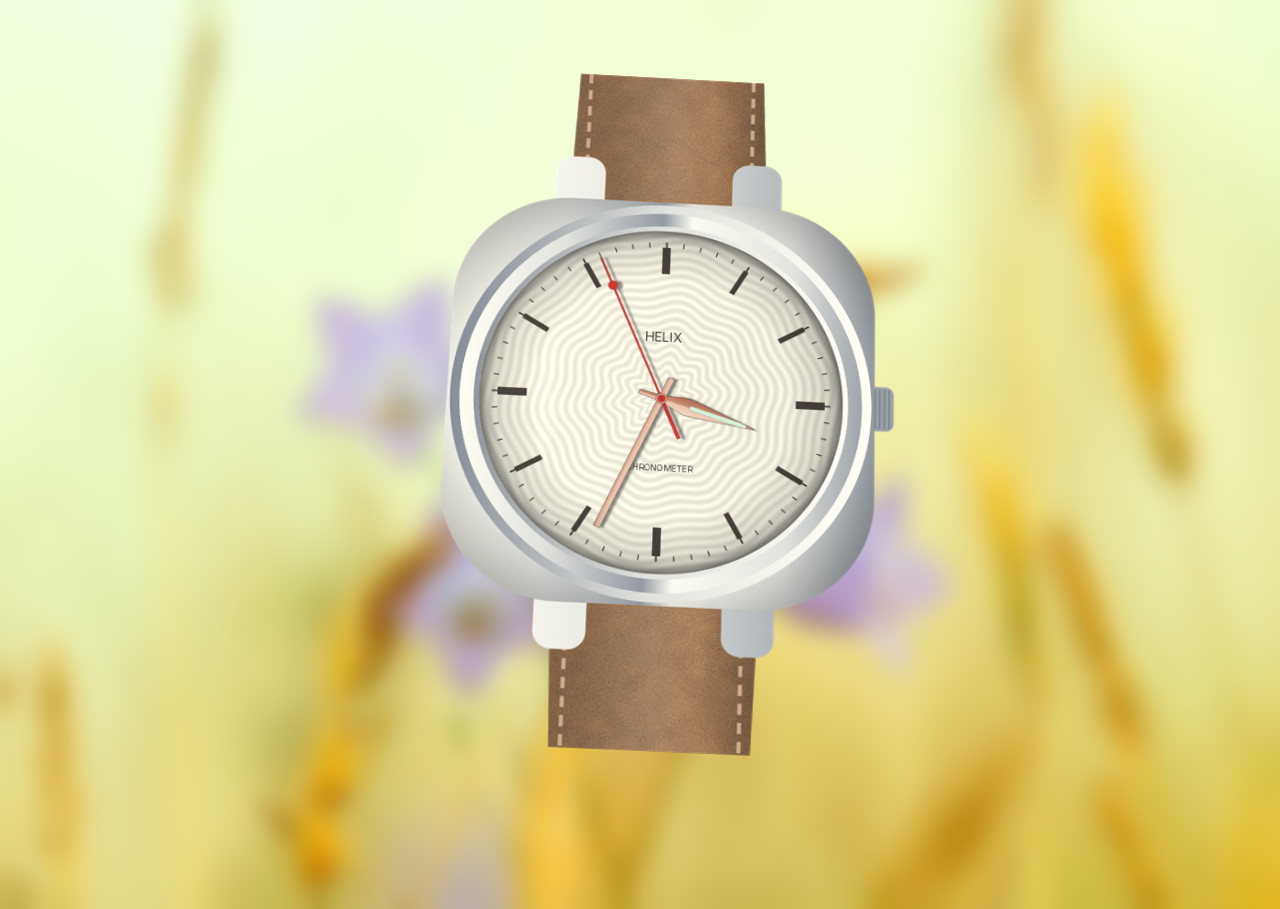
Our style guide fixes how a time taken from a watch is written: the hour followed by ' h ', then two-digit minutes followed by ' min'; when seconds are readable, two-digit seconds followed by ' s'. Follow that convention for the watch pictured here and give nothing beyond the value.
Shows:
3 h 33 min 56 s
